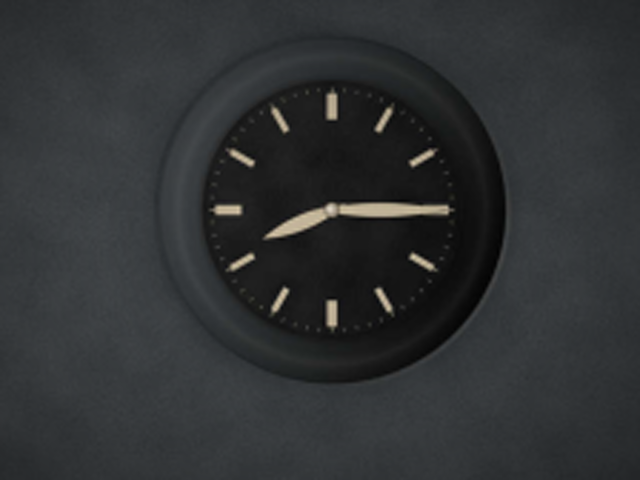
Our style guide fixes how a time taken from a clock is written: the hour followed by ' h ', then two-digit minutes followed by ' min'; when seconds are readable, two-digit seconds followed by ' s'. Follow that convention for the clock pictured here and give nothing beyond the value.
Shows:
8 h 15 min
